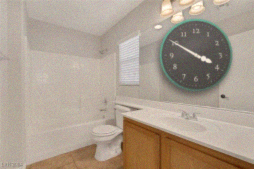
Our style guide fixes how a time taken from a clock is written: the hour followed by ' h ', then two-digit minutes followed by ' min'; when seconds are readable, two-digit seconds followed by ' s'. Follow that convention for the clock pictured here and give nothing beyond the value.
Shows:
3 h 50 min
